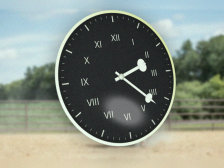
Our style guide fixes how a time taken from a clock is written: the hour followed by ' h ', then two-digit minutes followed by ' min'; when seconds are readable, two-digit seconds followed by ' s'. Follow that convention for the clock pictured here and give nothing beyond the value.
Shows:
2 h 22 min
